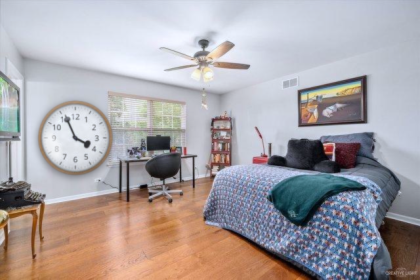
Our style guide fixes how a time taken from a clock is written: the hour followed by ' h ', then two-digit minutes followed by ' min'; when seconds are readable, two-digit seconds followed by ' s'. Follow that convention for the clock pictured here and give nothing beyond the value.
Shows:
3 h 56 min
